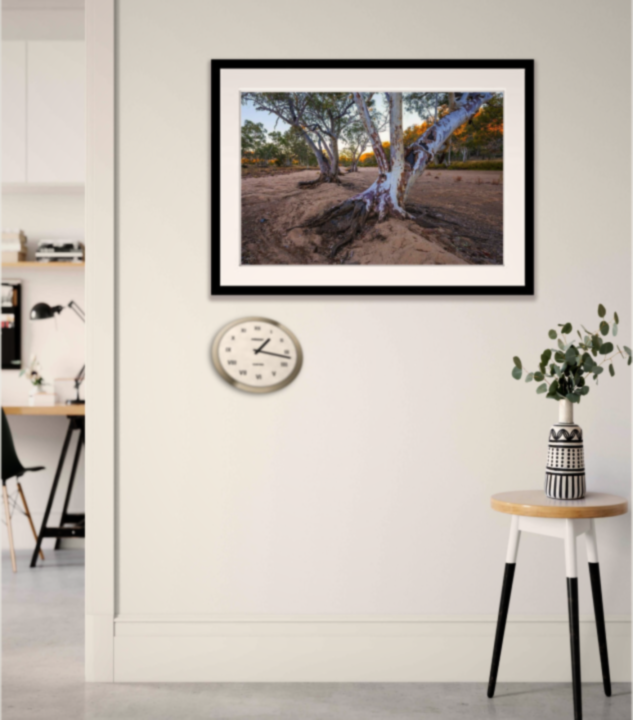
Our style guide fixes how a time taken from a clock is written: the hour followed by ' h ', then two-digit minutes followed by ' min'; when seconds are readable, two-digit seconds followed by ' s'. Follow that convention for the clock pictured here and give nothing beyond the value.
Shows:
1 h 17 min
